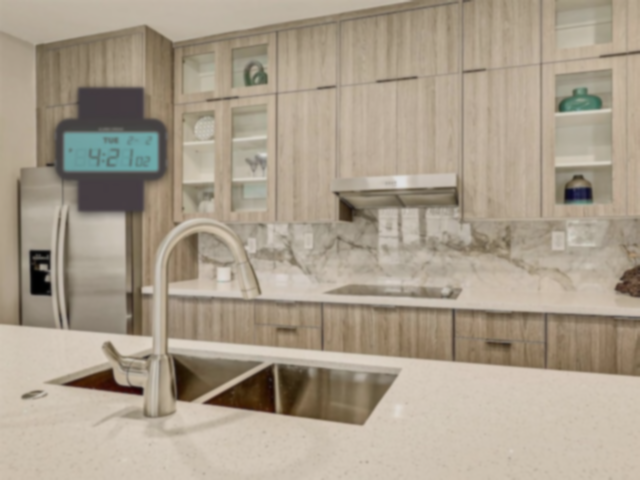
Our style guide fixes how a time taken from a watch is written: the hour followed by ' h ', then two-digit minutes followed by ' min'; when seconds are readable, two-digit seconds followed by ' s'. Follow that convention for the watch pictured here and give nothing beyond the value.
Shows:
4 h 21 min
